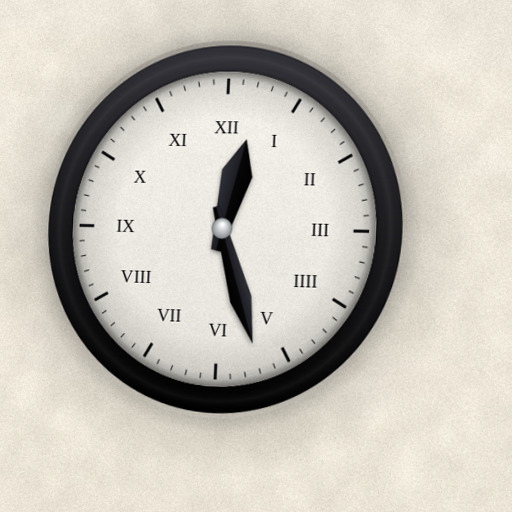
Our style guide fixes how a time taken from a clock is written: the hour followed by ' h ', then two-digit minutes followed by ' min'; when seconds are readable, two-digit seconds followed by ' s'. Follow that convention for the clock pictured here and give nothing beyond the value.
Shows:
12 h 27 min
